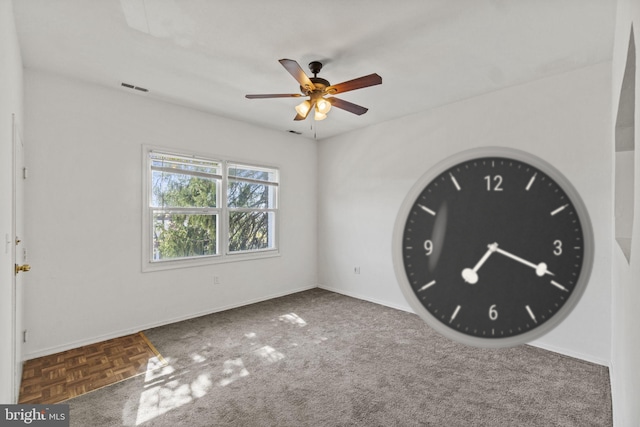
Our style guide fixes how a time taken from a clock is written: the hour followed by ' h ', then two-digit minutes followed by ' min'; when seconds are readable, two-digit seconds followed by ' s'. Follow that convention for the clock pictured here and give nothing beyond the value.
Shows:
7 h 19 min
